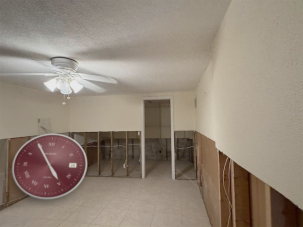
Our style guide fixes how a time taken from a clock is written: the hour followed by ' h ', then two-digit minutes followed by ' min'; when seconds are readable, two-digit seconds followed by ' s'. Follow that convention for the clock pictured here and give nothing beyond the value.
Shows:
4 h 55 min
